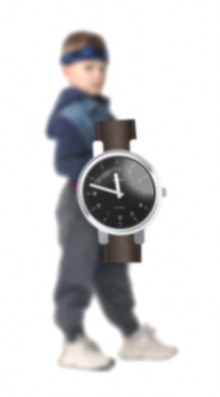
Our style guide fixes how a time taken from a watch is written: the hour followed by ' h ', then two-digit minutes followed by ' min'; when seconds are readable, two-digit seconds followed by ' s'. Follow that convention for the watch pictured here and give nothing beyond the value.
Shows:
11 h 48 min
